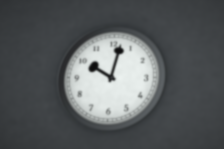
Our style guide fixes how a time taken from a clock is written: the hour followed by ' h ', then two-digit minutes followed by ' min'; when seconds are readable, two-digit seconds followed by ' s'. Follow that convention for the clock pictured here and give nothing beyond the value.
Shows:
10 h 02 min
